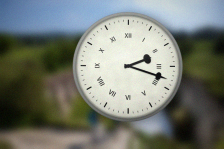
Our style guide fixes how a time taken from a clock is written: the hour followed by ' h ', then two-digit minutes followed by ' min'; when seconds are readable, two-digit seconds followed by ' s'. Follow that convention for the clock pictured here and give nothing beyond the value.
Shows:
2 h 18 min
